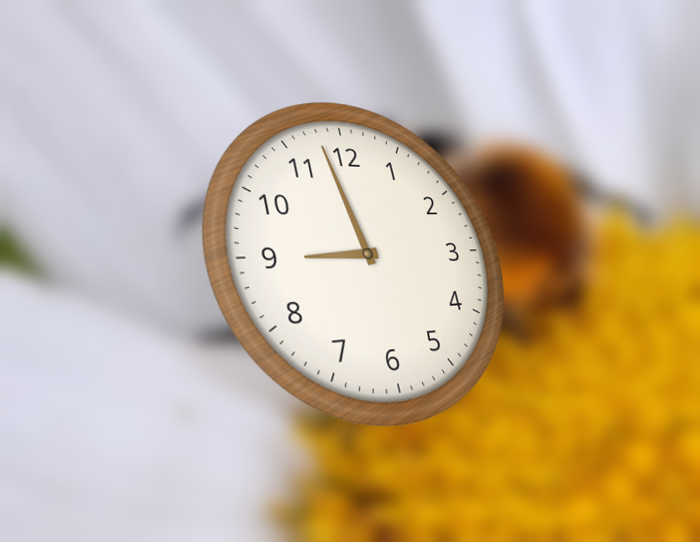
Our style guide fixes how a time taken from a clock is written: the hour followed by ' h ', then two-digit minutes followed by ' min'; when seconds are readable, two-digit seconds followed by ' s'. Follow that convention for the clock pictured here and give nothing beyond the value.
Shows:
8 h 58 min
